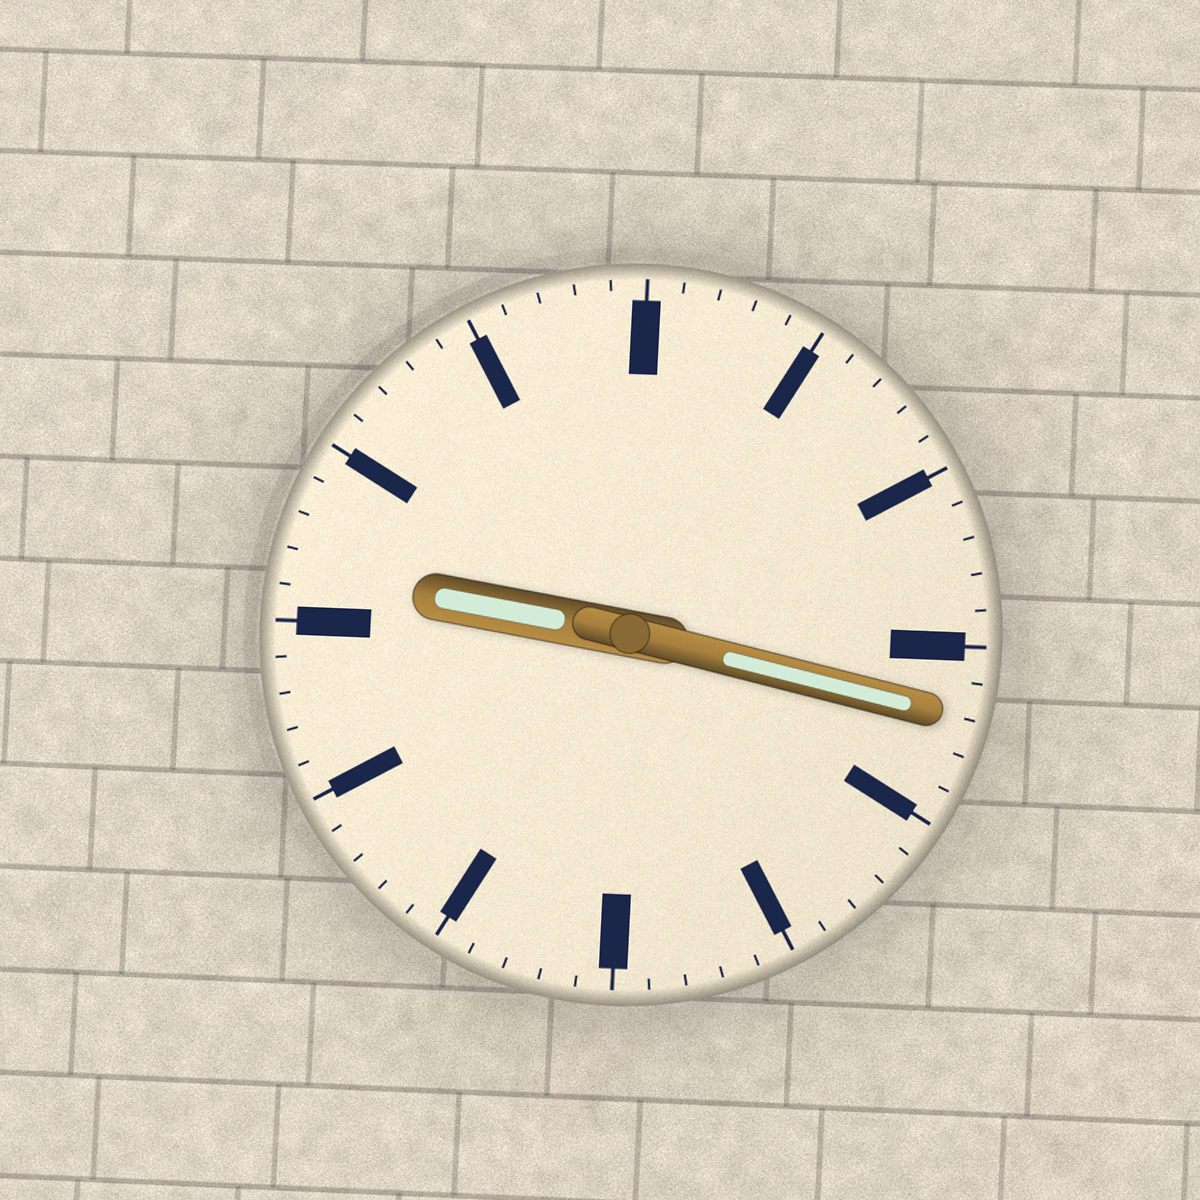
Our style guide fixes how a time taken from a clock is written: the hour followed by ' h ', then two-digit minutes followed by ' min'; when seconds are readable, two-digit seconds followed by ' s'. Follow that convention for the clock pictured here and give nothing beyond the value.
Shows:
9 h 17 min
